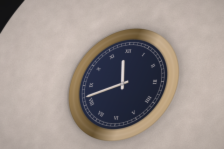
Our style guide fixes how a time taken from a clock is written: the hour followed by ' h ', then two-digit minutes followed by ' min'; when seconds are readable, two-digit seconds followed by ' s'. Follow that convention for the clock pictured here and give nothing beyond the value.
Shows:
11 h 42 min
